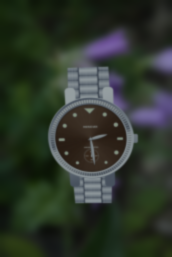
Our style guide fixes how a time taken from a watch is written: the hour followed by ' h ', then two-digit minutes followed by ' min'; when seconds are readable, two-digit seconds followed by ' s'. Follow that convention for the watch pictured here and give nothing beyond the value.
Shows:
2 h 29 min
